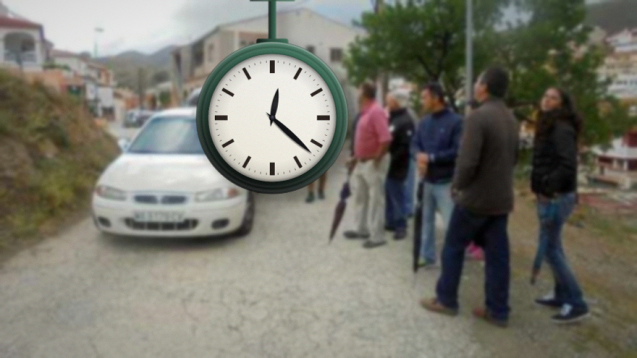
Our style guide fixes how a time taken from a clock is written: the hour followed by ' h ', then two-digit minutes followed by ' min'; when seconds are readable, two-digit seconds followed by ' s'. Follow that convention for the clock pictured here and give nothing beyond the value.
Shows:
12 h 22 min
